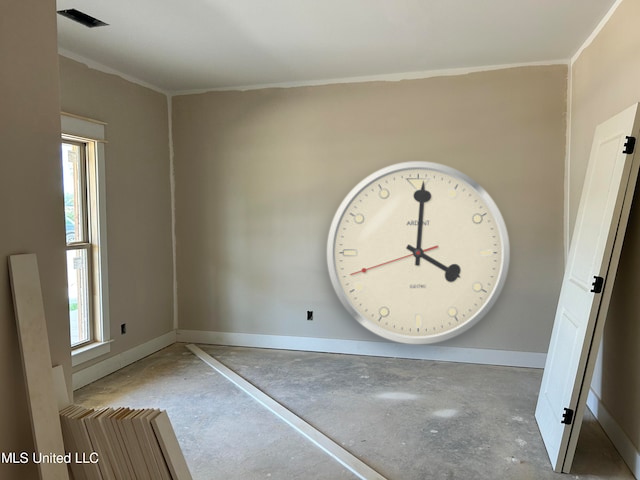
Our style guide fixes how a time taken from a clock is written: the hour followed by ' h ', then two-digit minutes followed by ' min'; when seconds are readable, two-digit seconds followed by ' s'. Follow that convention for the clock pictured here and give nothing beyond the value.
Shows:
4 h 00 min 42 s
